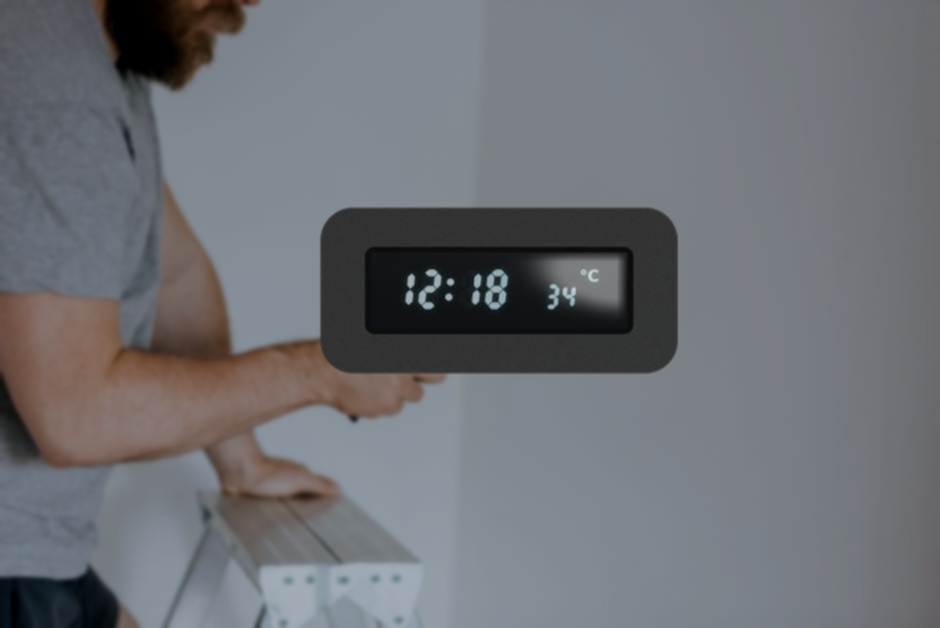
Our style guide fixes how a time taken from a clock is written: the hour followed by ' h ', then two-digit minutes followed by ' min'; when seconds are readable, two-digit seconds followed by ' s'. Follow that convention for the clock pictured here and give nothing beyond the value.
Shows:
12 h 18 min
